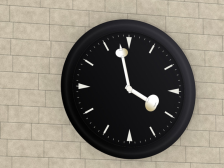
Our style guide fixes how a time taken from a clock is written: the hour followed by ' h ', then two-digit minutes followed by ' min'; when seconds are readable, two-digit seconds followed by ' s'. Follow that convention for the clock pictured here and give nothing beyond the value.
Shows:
3 h 58 min
